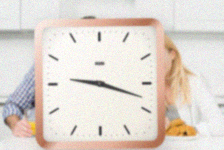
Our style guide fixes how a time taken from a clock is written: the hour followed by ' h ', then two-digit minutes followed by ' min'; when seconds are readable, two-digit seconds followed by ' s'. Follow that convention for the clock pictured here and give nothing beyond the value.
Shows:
9 h 18 min
